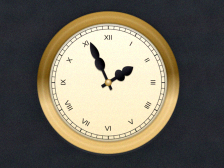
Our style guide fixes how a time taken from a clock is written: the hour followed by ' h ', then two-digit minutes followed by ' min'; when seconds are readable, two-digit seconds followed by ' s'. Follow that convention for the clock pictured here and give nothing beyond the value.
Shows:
1 h 56 min
